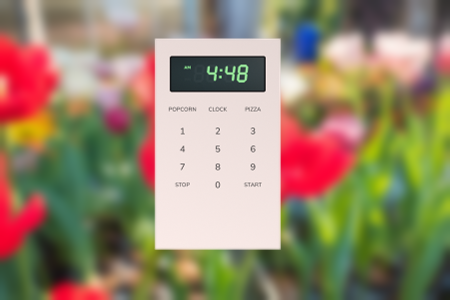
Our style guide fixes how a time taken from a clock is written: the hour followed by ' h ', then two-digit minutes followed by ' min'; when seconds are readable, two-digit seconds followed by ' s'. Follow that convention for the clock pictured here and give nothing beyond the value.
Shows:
4 h 48 min
